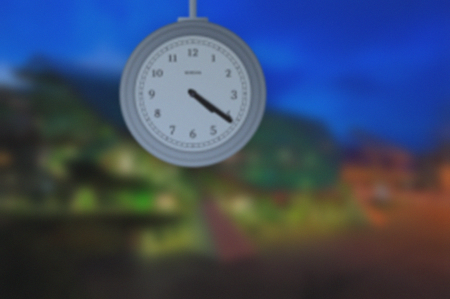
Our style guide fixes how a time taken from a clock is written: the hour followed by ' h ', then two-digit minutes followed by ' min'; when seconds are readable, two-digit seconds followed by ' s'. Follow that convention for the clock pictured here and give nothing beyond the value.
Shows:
4 h 21 min
